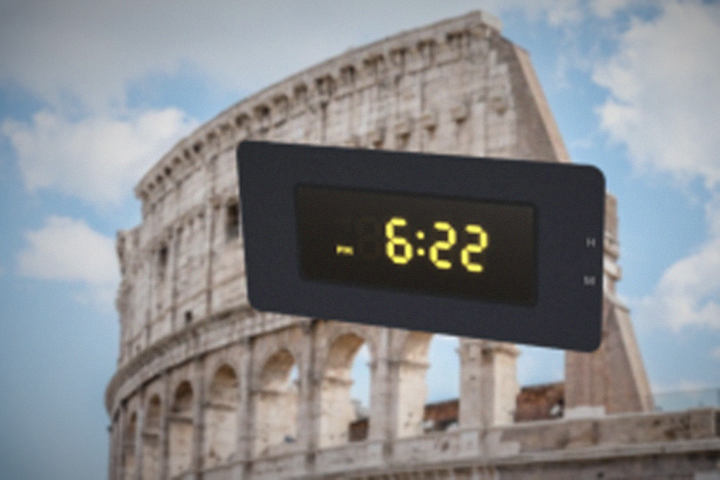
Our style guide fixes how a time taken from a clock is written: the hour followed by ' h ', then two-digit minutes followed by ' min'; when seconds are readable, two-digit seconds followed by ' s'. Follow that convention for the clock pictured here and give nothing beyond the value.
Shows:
6 h 22 min
